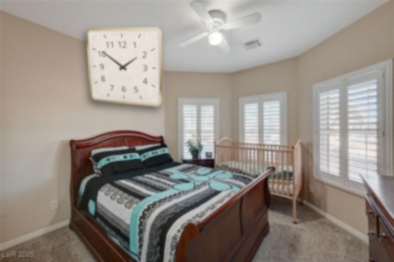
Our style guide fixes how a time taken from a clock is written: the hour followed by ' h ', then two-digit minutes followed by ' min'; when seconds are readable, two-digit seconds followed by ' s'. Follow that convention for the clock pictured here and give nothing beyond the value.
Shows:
1 h 51 min
